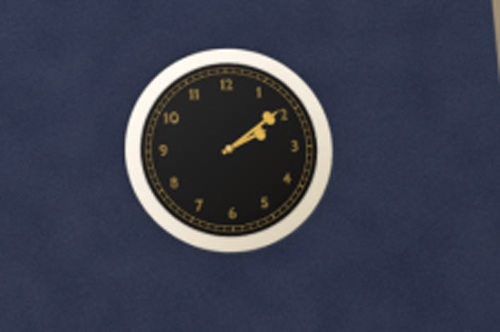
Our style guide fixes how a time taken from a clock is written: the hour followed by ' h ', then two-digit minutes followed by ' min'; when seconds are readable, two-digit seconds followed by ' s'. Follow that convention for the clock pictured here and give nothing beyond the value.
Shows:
2 h 09 min
